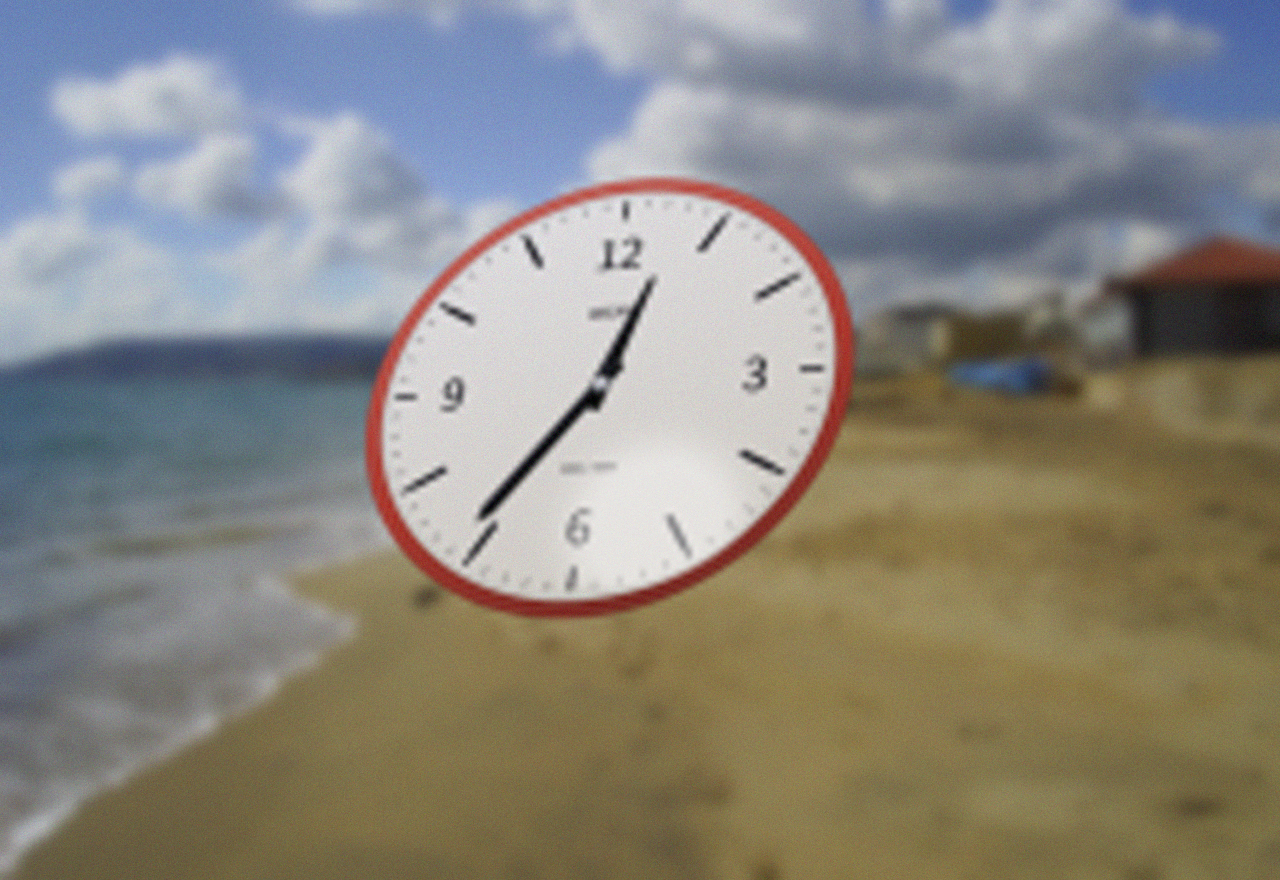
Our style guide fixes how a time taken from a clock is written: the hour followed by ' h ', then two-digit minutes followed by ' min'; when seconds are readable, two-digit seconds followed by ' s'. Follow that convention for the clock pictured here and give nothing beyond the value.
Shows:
12 h 36 min
